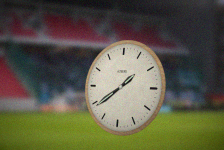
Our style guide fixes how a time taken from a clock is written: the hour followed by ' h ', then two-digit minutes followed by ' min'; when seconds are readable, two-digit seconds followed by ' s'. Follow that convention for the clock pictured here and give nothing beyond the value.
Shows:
1 h 39 min
